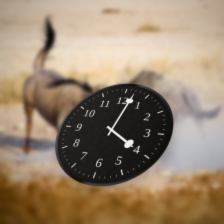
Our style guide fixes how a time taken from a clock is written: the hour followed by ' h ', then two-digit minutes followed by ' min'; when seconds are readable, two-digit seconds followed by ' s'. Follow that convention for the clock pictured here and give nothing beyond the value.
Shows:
4 h 02 min
